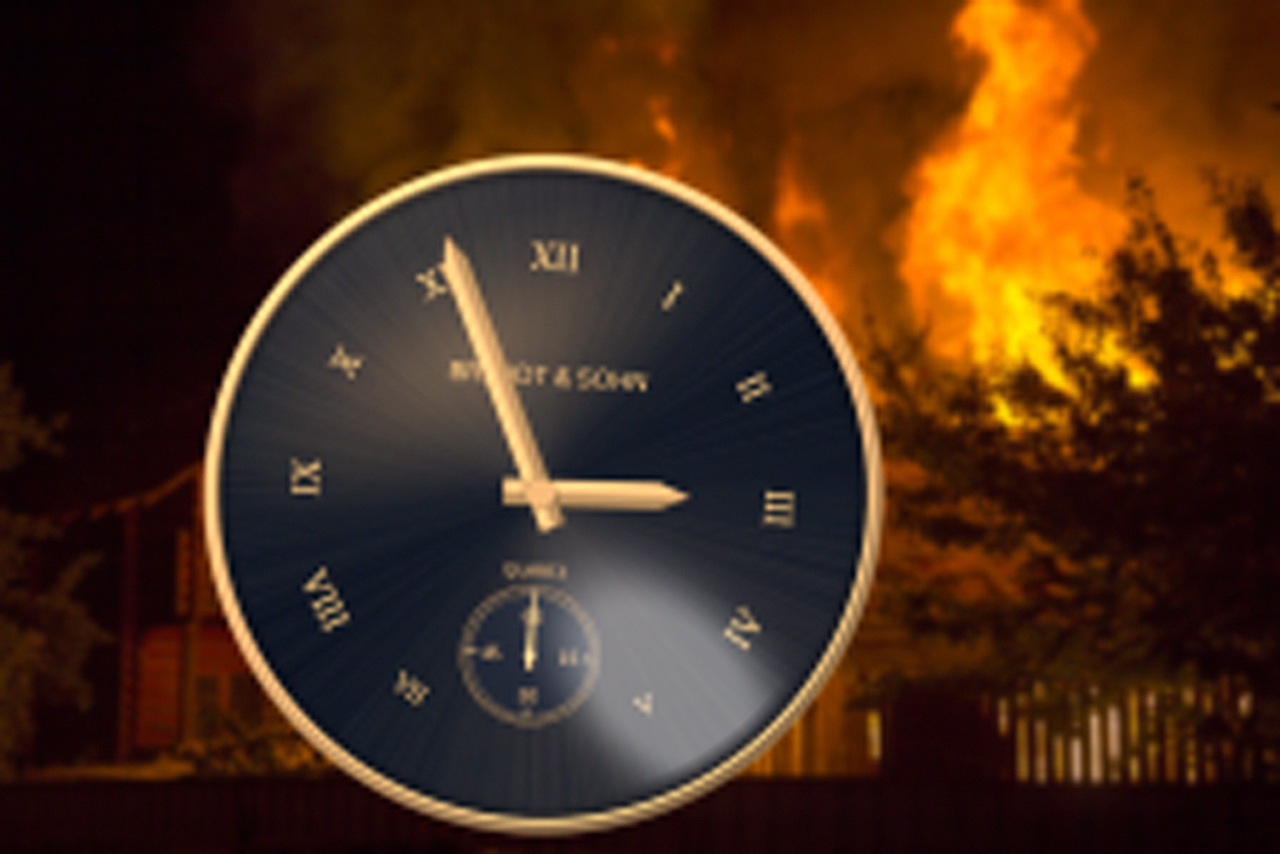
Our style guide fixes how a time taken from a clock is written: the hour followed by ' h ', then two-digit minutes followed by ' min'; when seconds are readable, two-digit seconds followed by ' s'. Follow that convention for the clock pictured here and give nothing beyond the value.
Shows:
2 h 56 min
